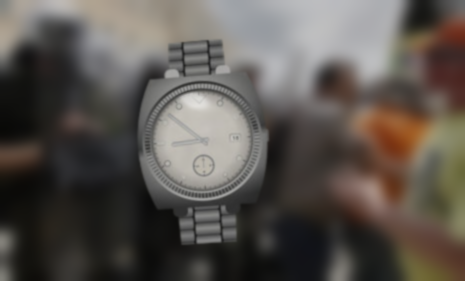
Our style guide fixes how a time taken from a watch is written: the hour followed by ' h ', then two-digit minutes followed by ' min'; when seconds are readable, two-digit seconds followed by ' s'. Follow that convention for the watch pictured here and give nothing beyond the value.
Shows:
8 h 52 min
